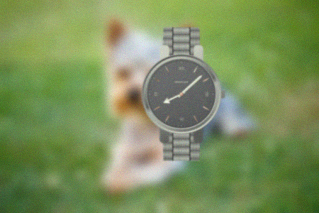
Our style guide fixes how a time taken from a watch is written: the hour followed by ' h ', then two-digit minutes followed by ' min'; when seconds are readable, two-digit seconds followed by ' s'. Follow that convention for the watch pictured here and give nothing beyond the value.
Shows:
8 h 08 min
